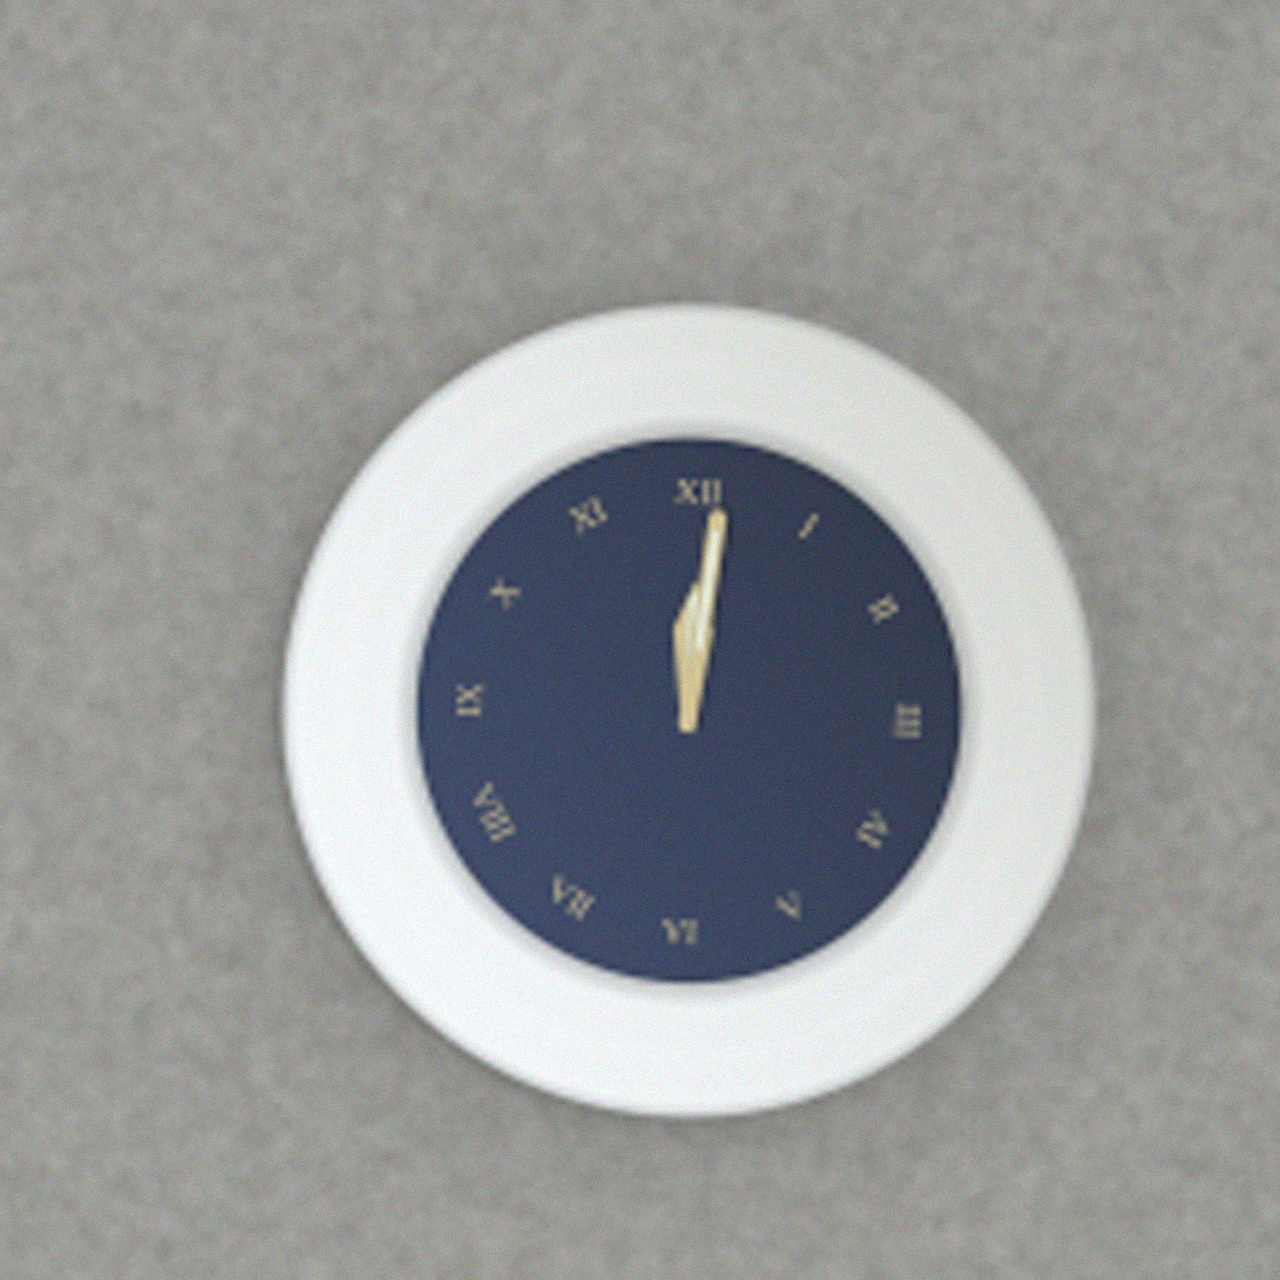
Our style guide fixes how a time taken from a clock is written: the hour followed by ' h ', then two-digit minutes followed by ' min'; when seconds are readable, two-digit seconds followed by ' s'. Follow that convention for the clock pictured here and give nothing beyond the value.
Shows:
12 h 01 min
